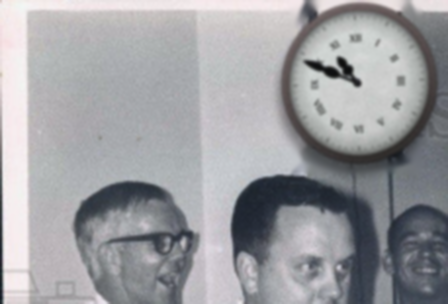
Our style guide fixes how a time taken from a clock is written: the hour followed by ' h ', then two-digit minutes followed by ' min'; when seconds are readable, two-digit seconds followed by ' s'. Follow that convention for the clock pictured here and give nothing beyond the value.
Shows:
10 h 49 min
